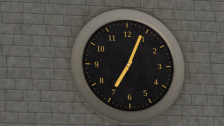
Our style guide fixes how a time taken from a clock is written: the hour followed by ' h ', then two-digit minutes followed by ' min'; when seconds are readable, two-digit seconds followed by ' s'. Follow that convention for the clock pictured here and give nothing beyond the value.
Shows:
7 h 04 min
